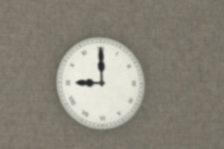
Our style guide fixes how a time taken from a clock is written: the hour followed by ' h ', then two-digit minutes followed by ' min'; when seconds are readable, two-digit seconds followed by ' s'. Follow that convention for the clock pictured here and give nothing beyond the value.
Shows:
9 h 00 min
